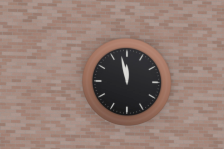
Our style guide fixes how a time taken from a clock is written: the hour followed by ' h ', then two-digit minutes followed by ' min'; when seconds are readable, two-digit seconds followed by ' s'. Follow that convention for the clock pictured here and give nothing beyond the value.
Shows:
11 h 58 min
